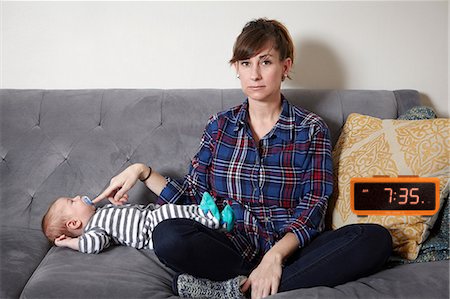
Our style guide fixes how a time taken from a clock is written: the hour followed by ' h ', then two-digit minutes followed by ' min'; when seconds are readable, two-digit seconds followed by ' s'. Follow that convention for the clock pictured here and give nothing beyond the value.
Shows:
7 h 35 min
